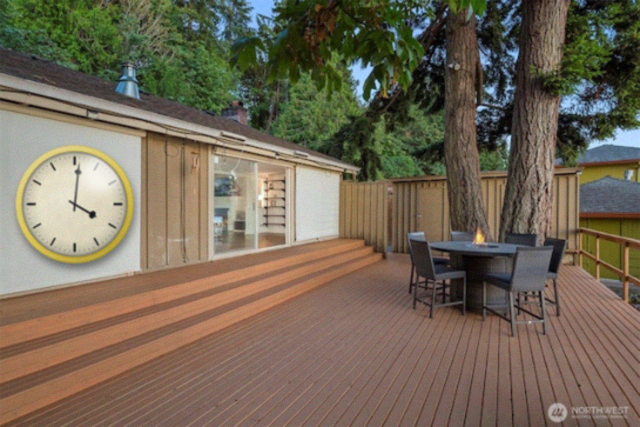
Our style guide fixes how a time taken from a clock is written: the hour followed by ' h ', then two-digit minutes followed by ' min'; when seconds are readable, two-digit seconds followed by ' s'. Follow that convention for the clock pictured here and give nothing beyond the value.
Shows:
4 h 01 min
